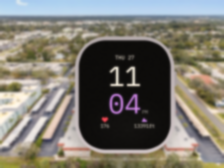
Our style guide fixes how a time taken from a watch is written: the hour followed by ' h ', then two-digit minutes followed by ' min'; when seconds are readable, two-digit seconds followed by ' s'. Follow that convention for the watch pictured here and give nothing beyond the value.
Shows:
11 h 04 min
